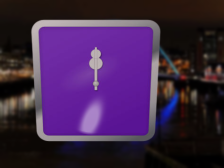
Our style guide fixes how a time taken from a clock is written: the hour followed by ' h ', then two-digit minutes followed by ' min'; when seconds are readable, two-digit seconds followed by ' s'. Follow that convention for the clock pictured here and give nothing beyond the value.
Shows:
12 h 00 min
